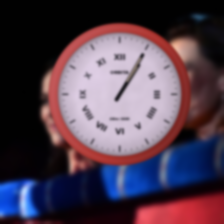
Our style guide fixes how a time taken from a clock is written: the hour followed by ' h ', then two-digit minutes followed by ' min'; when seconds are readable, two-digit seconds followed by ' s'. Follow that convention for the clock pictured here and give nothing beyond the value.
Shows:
1 h 05 min
